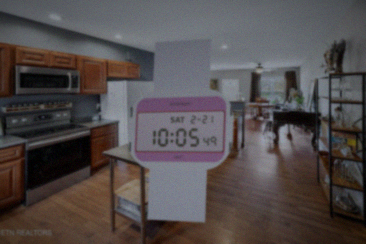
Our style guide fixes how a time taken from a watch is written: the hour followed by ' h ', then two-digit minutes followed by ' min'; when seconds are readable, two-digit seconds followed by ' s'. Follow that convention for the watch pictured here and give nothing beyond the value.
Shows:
10 h 05 min
